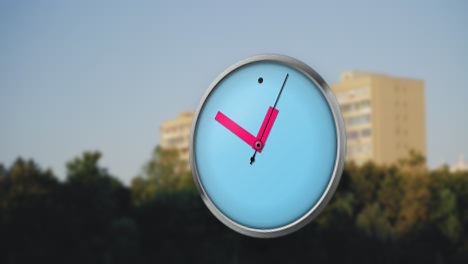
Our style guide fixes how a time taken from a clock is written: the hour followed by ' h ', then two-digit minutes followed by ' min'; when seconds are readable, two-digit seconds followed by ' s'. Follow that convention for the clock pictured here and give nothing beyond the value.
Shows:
12 h 50 min 04 s
